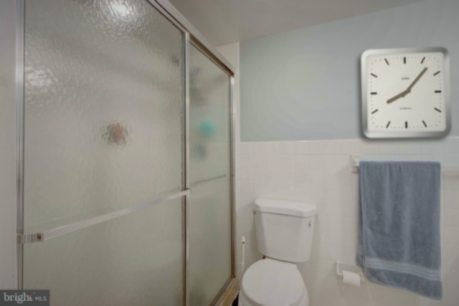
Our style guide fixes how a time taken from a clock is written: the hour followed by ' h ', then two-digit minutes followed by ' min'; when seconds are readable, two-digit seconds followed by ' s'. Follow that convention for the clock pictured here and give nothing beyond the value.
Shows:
8 h 07 min
